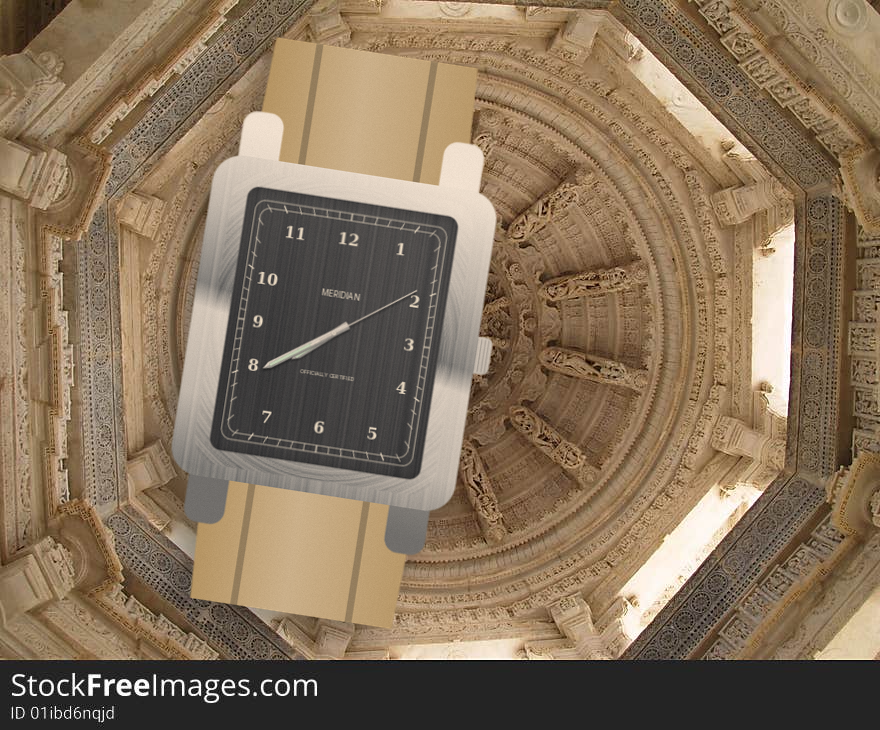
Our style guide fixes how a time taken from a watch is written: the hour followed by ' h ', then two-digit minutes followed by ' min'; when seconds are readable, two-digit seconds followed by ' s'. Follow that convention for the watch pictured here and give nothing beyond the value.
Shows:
7 h 39 min 09 s
